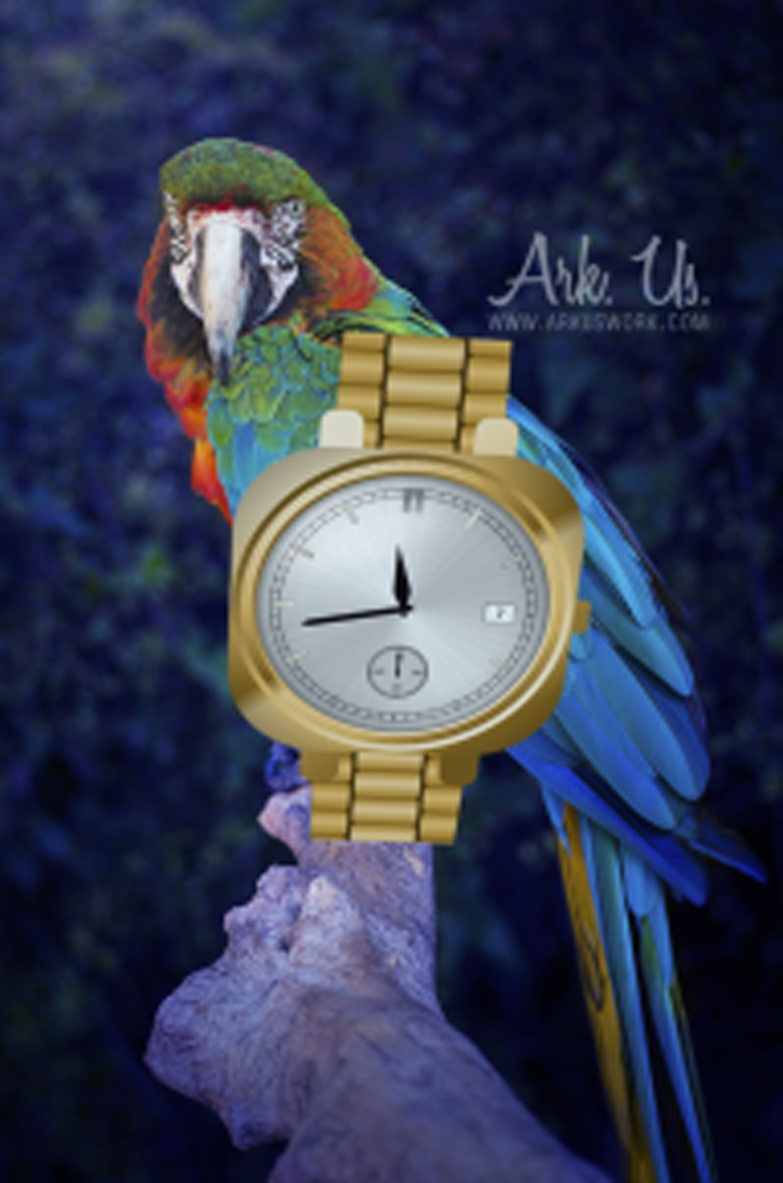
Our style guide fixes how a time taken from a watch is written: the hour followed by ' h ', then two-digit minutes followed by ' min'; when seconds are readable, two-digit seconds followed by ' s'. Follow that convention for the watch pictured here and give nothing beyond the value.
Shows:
11 h 43 min
